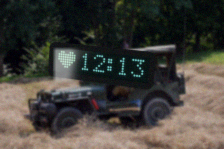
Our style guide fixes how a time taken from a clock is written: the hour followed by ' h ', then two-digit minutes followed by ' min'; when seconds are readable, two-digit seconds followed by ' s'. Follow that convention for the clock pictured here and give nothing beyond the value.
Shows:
12 h 13 min
